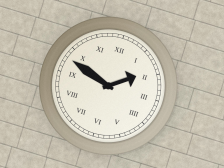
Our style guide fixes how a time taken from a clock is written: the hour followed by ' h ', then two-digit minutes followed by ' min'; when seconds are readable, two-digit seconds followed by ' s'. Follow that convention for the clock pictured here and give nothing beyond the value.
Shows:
1 h 48 min
